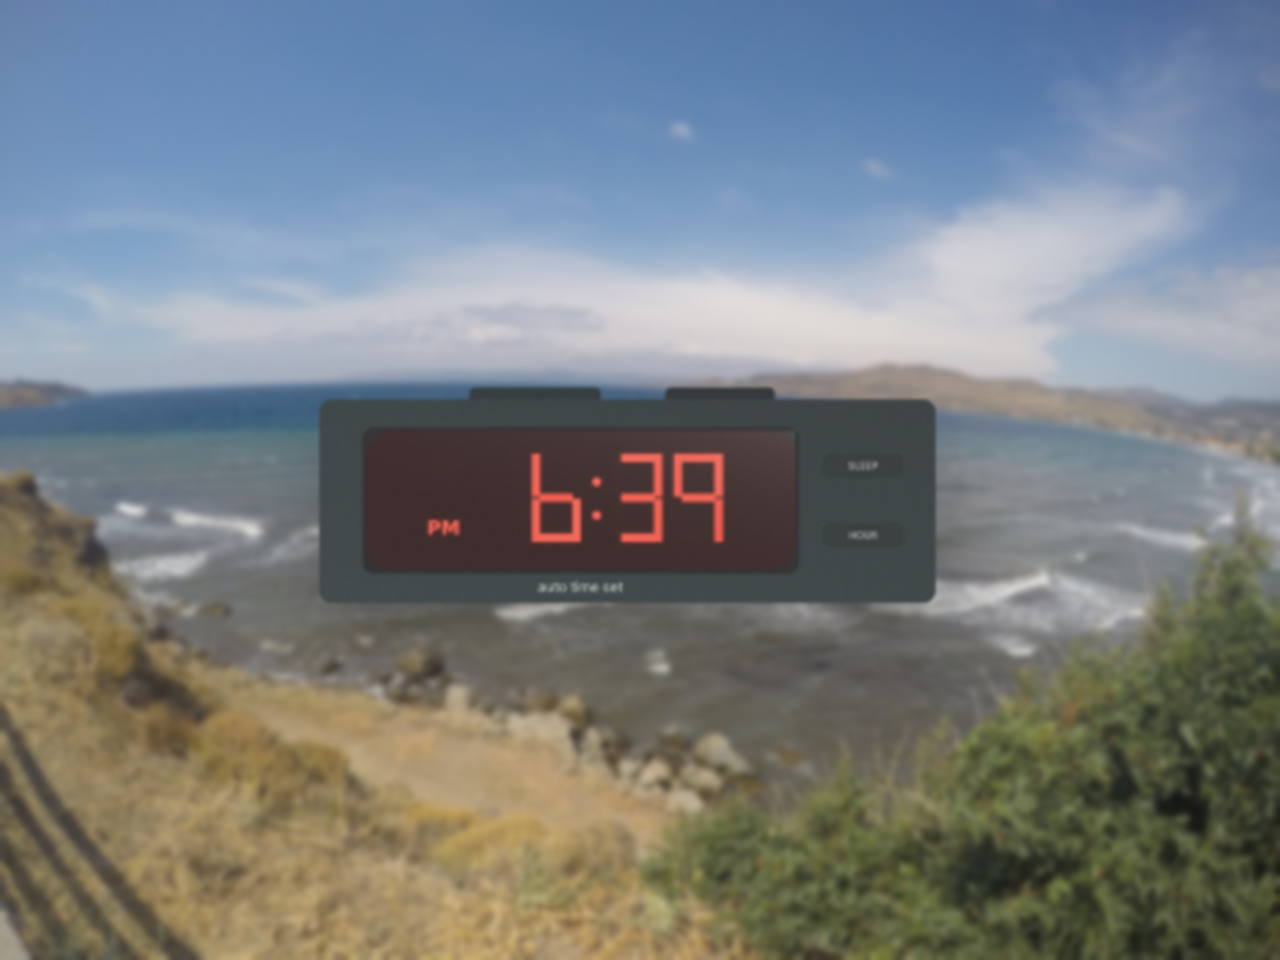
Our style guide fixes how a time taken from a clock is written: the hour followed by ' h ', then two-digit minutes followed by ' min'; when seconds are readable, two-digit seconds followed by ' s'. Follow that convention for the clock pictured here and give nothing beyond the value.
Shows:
6 h 39 min
